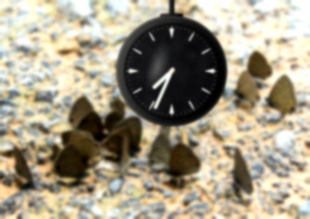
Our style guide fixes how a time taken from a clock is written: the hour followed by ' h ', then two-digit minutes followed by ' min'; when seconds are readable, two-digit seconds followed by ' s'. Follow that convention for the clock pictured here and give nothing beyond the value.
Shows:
7 h 34 min
